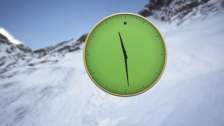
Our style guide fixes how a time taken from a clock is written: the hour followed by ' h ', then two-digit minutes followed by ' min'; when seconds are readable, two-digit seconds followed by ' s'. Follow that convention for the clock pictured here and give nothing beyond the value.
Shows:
11 h 29 min
